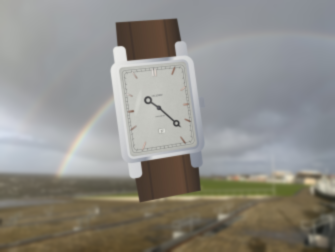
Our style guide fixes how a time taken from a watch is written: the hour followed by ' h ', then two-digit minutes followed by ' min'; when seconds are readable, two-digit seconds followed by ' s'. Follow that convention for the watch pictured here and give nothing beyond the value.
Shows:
10 h 23 min
